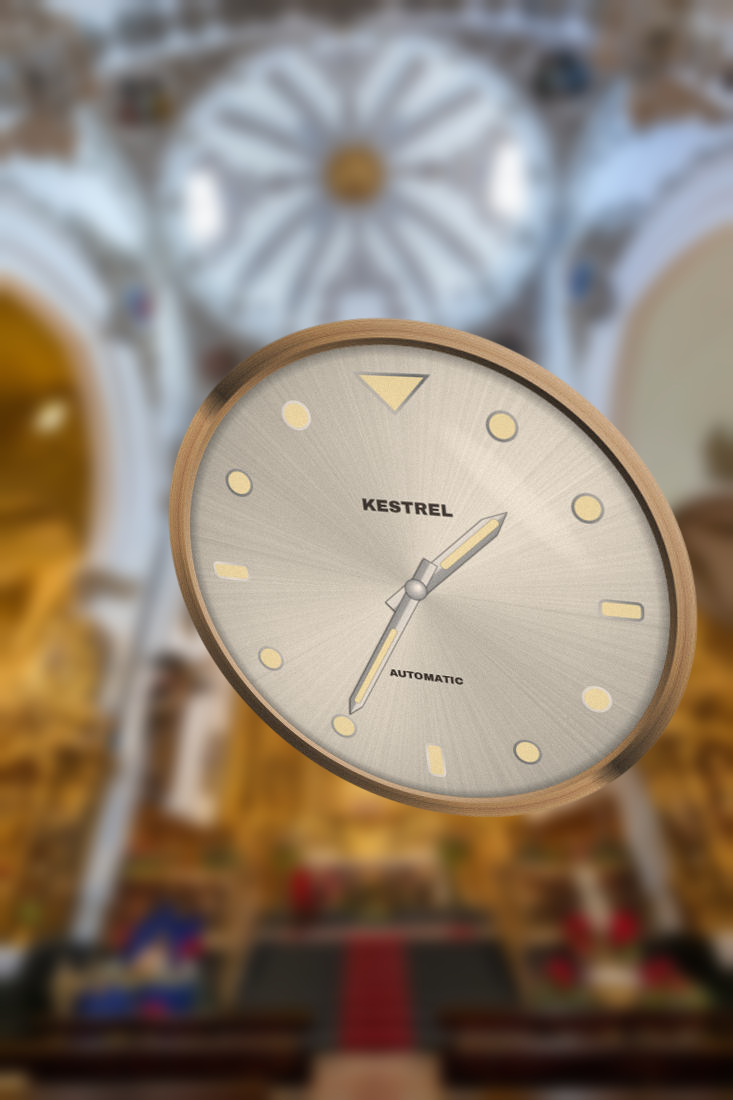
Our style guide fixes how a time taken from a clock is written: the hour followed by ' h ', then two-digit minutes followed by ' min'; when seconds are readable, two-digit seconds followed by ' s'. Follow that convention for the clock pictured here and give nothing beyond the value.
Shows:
1 h 35 min
